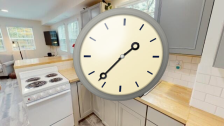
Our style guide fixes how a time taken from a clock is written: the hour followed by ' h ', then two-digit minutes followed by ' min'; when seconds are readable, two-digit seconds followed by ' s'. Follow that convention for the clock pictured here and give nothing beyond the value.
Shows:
1 h 37 min
